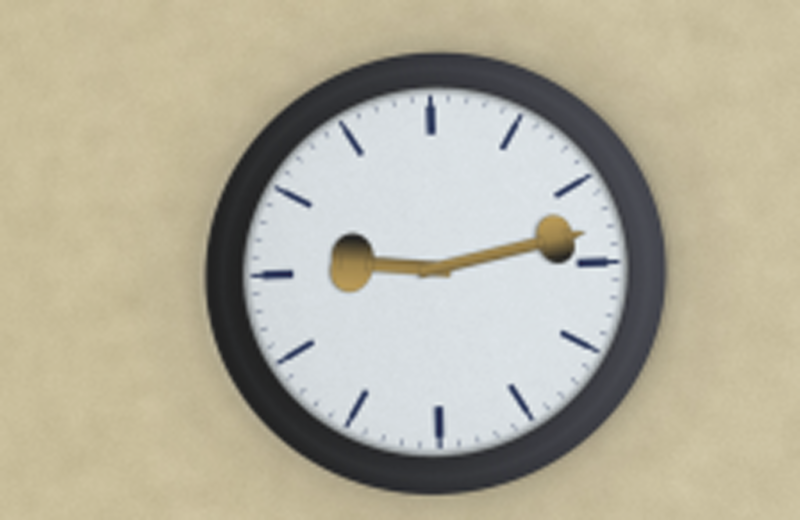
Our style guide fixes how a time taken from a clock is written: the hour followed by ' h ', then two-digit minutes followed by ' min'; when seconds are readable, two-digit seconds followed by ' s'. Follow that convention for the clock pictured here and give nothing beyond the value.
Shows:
9 h 13 min
